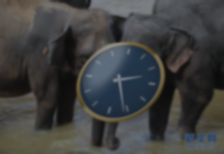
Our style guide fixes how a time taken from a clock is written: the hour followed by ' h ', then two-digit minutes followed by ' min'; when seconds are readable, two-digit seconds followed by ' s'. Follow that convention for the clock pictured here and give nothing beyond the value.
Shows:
2 h 26 min
